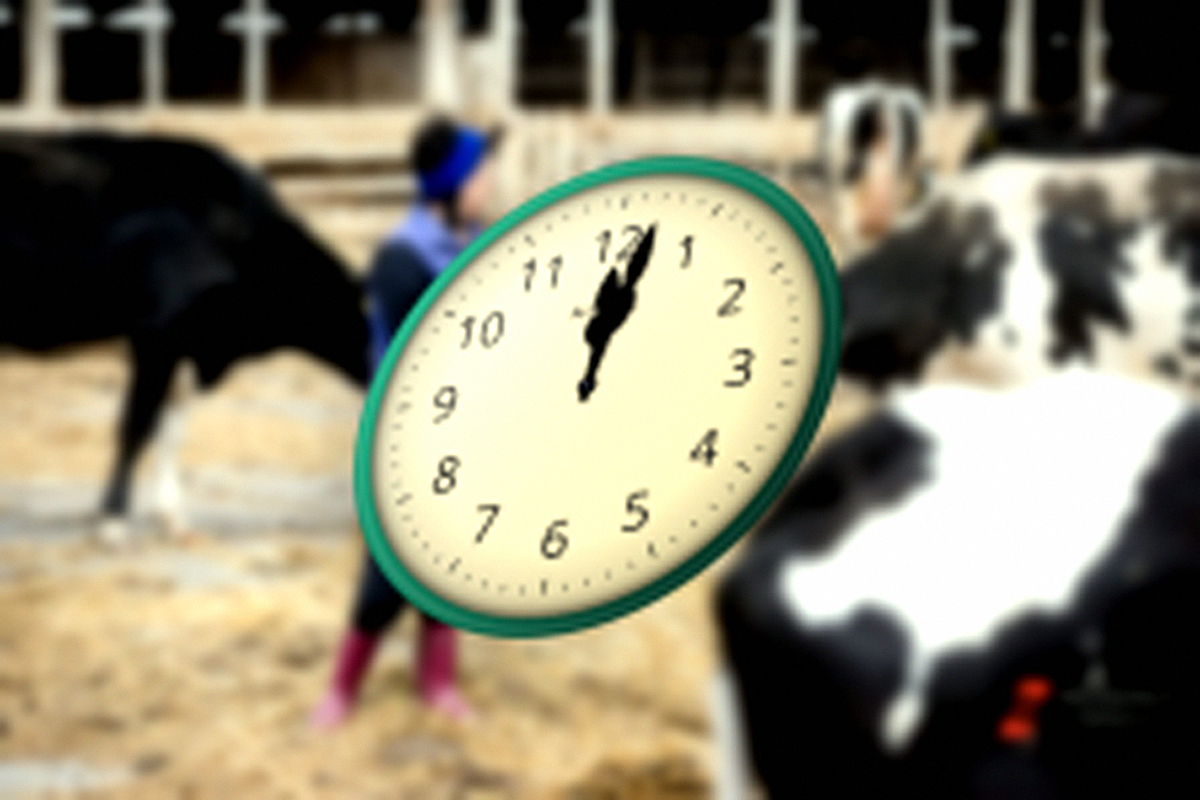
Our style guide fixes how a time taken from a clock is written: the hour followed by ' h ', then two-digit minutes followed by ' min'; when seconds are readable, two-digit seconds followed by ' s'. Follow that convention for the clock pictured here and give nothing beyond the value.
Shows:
12 h 02 min
